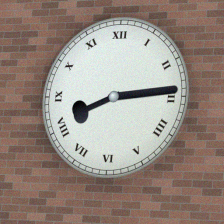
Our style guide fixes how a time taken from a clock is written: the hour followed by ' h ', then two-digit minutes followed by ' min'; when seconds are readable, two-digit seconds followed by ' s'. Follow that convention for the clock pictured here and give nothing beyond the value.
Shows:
8 h 14 min
